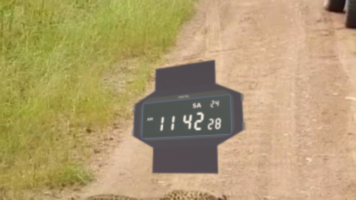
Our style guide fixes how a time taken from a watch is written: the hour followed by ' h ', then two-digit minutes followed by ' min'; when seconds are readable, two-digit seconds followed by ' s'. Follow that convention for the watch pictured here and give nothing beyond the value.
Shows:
11 h 42 min 28 s
